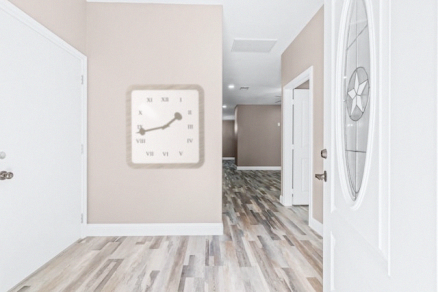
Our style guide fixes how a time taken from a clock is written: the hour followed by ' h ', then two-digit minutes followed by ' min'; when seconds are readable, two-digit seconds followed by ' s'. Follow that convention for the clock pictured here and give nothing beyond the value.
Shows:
1 h 43 min
